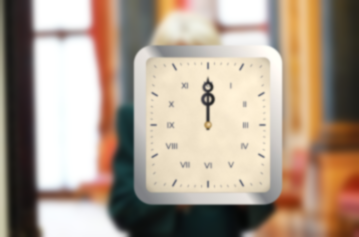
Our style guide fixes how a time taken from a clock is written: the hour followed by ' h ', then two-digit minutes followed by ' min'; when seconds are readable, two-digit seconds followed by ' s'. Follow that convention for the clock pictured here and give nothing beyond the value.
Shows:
12 h 00 min
